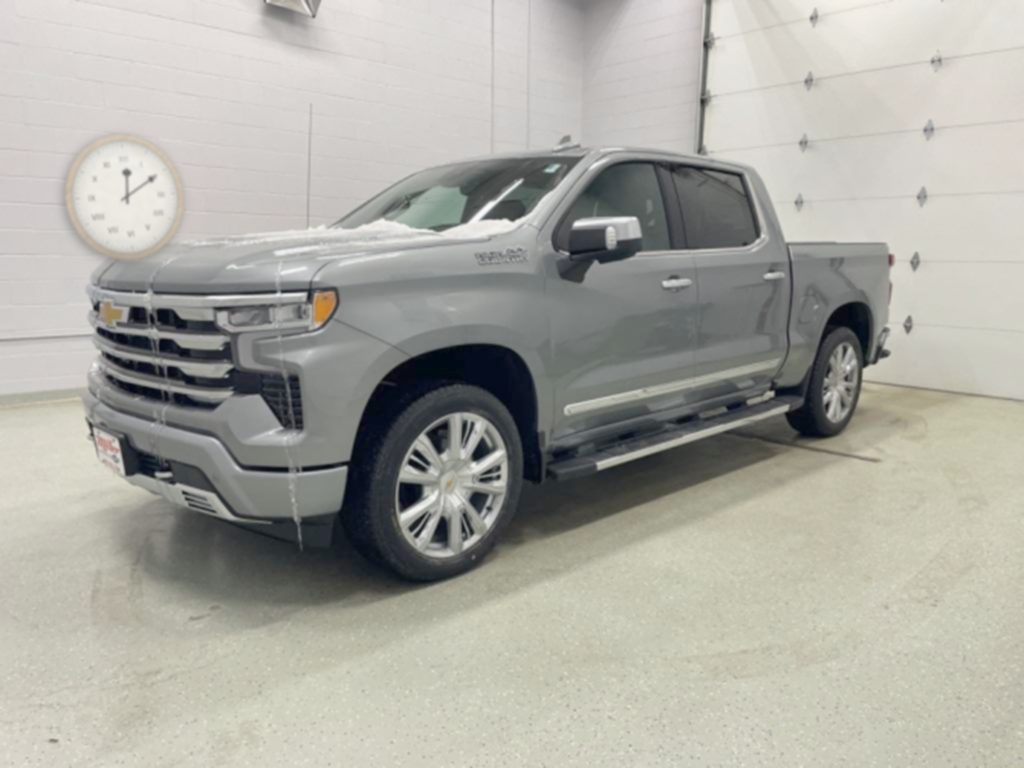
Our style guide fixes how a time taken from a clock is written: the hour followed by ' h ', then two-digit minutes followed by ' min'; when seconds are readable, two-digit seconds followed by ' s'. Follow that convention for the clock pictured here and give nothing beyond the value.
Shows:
12 h 10 min
